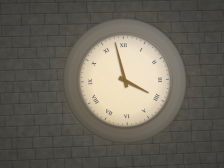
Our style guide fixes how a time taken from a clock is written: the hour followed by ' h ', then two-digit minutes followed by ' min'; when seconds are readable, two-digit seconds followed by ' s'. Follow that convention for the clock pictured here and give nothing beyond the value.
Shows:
3 h 58 min
